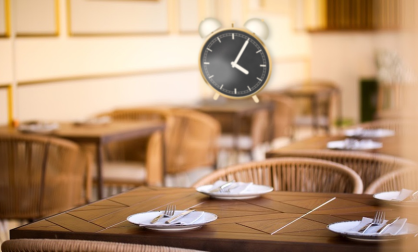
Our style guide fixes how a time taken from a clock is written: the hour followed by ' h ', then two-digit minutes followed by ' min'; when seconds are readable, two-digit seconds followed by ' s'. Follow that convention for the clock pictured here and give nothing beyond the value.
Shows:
4 h 05 min
